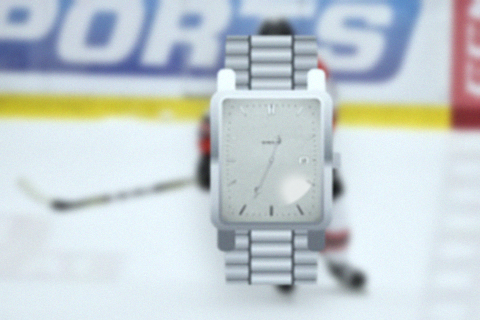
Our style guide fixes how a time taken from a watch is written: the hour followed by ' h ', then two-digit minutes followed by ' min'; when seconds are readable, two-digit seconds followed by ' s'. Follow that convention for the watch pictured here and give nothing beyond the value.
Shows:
12 h 34 min
